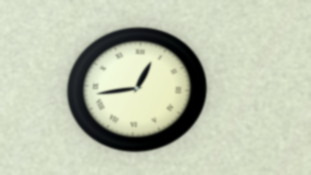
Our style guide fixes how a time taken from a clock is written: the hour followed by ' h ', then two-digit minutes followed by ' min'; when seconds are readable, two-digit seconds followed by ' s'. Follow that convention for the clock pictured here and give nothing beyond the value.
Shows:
12 h 43 min
